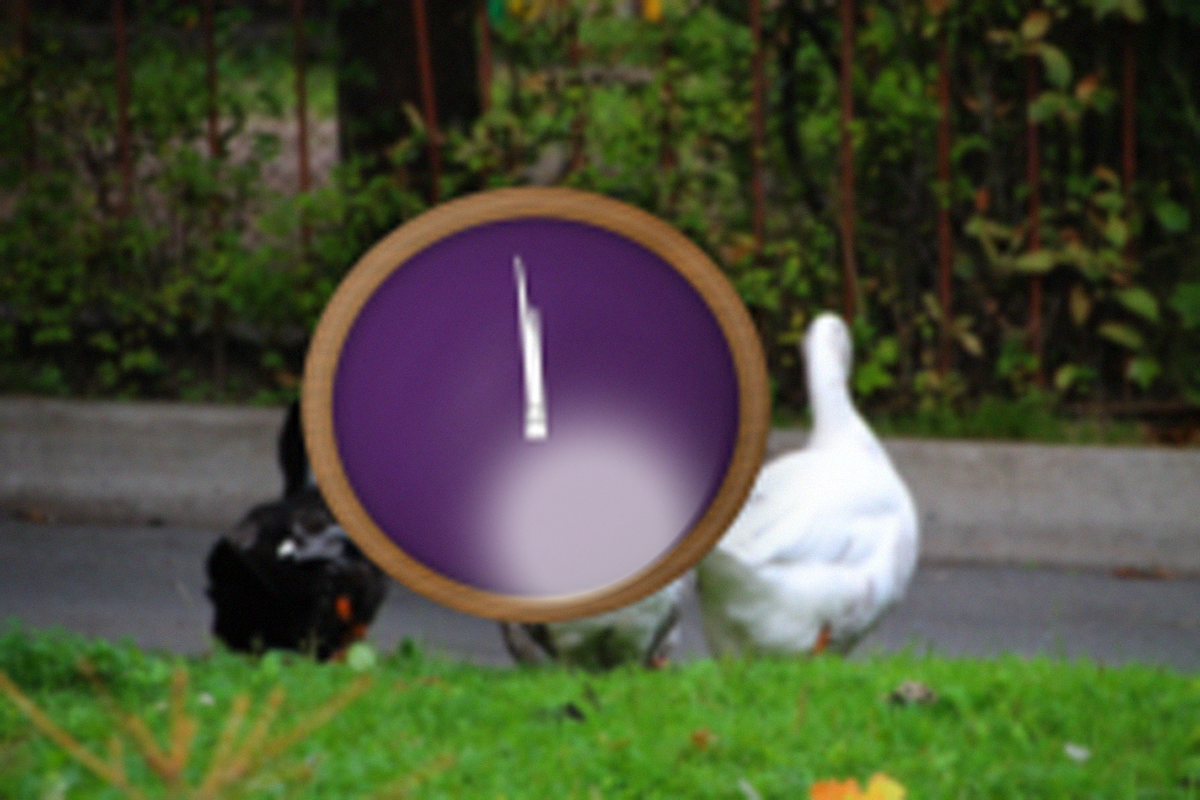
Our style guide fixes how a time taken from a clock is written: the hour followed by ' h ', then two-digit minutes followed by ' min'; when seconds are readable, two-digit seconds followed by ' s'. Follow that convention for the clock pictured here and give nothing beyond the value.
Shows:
11 h 59 min
